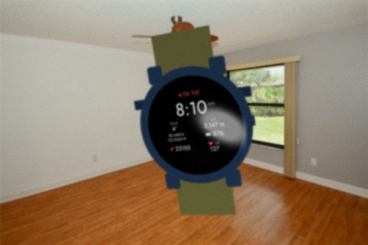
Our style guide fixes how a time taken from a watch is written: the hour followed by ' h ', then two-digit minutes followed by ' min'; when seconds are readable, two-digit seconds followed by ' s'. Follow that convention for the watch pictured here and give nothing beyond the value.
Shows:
8 h 10 min
